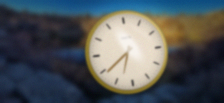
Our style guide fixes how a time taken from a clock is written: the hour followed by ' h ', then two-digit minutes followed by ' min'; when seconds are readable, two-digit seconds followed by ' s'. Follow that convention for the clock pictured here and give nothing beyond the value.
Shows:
6 h 39 min
